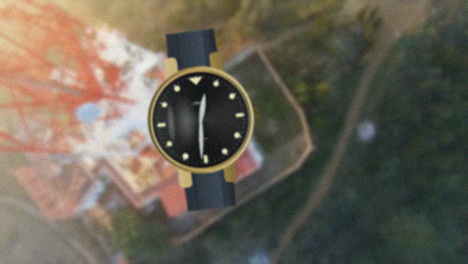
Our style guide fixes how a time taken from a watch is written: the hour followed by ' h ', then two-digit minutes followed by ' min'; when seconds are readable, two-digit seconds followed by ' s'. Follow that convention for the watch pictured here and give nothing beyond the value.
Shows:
12 h 31 min
